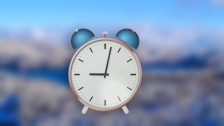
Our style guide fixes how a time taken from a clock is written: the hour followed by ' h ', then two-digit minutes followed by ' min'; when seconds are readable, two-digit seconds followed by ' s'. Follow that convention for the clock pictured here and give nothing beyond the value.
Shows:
9 h 02 min
